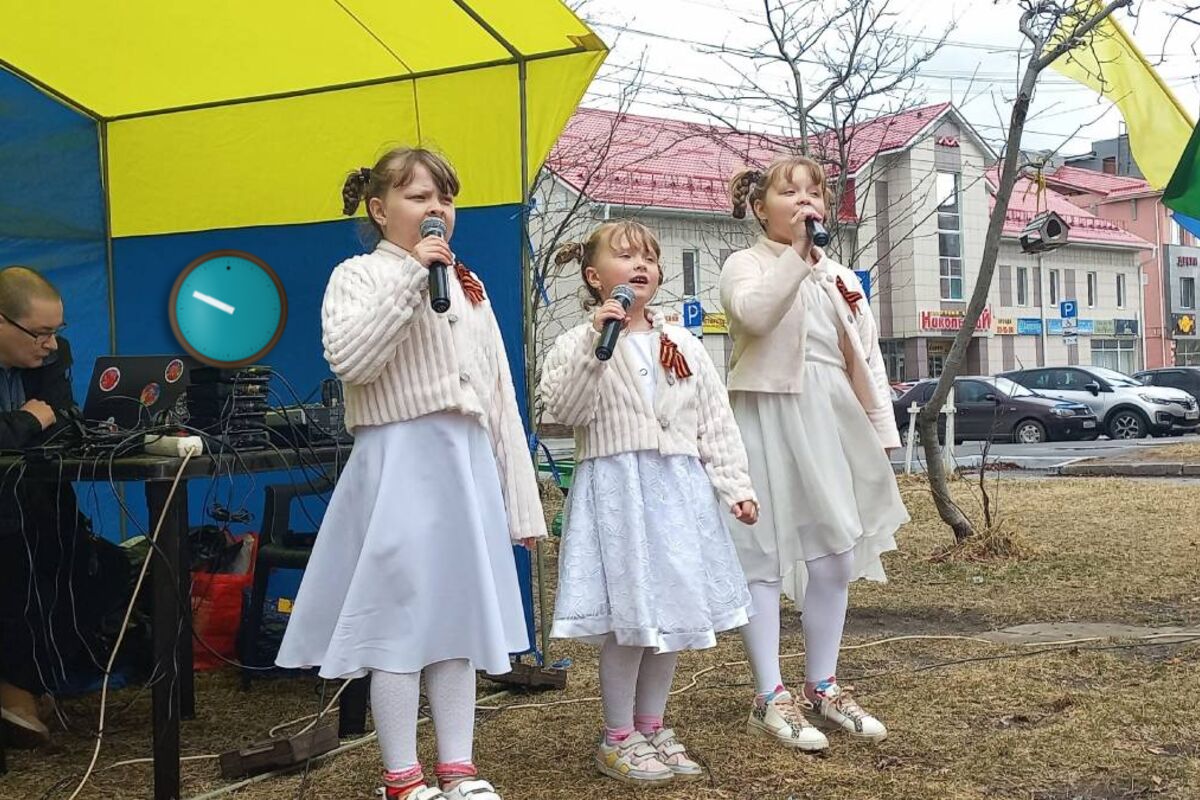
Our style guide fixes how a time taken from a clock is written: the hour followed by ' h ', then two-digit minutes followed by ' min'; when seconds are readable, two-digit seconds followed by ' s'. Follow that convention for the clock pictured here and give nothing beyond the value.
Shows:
9 h 49 min
